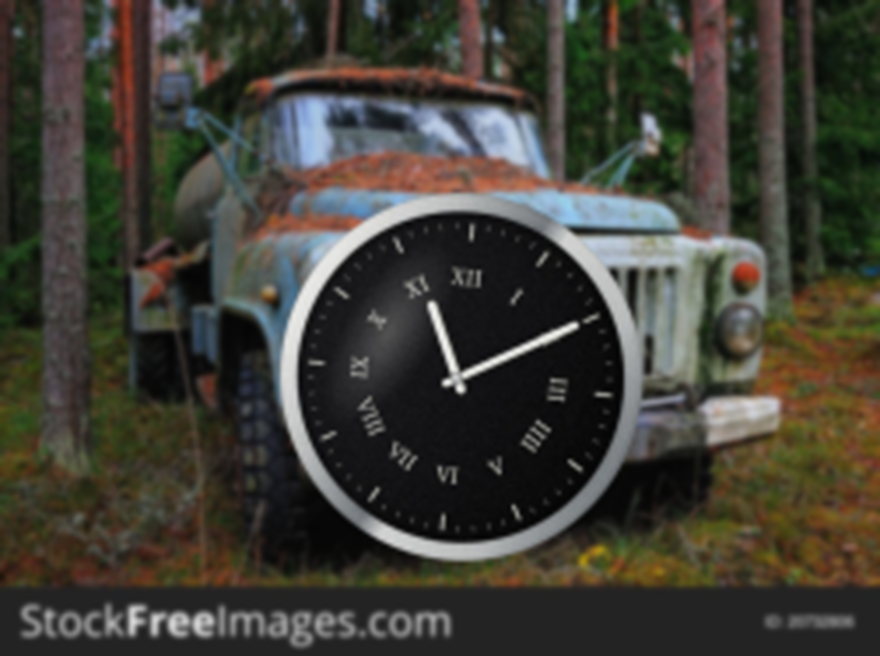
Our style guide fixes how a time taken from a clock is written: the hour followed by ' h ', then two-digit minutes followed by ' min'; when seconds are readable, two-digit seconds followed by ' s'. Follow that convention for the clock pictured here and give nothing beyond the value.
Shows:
11 h 10 min
